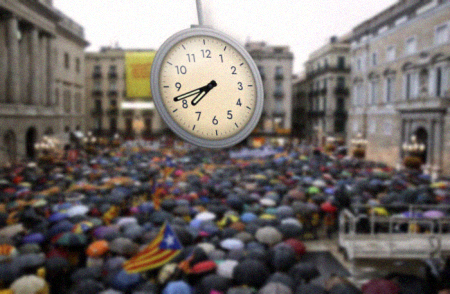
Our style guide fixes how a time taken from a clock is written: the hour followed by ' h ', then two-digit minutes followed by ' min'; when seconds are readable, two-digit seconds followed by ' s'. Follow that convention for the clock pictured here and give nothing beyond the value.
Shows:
7 h 42 min
